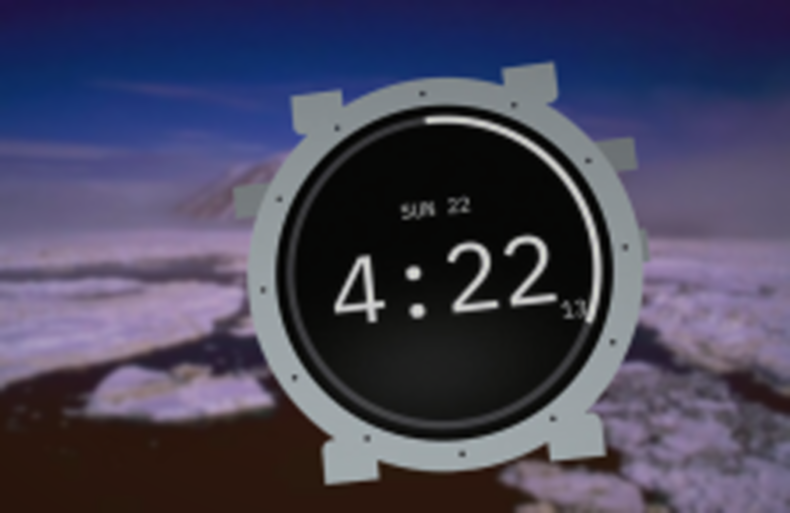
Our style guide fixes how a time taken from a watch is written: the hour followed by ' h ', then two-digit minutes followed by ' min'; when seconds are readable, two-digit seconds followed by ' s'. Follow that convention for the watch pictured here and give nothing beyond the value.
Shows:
4 h 22 min
